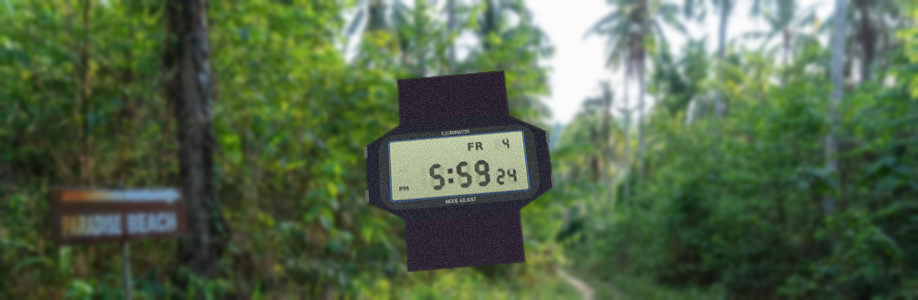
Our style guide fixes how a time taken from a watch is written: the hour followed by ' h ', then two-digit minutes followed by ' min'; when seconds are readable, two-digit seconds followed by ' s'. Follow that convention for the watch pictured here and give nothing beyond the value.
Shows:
5 h 59 min 24 s
